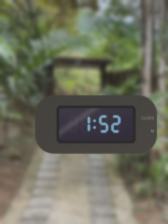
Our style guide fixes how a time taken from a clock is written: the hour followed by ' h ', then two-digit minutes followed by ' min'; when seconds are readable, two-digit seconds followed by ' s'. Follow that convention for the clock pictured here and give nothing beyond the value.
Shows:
1 h 52 min
